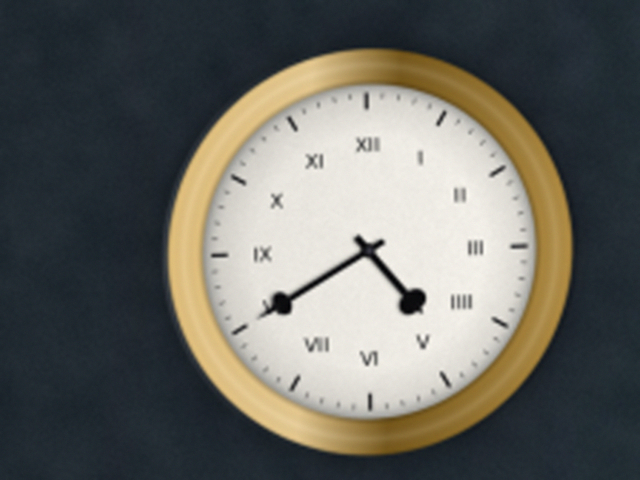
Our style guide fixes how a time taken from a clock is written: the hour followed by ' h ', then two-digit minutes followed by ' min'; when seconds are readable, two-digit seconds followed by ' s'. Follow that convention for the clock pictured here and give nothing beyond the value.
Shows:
4 h 40 min
